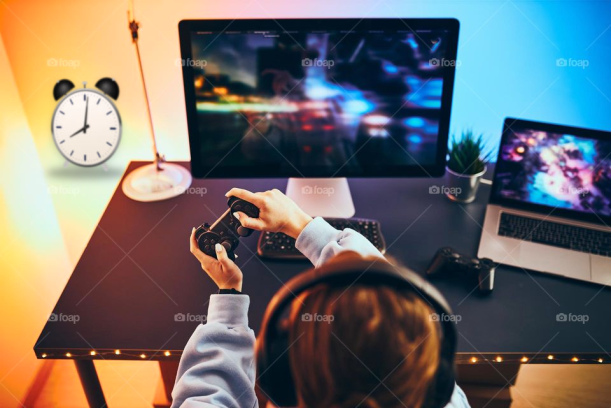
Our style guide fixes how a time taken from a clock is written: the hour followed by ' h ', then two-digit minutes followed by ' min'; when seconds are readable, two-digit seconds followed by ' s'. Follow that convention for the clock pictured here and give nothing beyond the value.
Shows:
8 h 01 min
